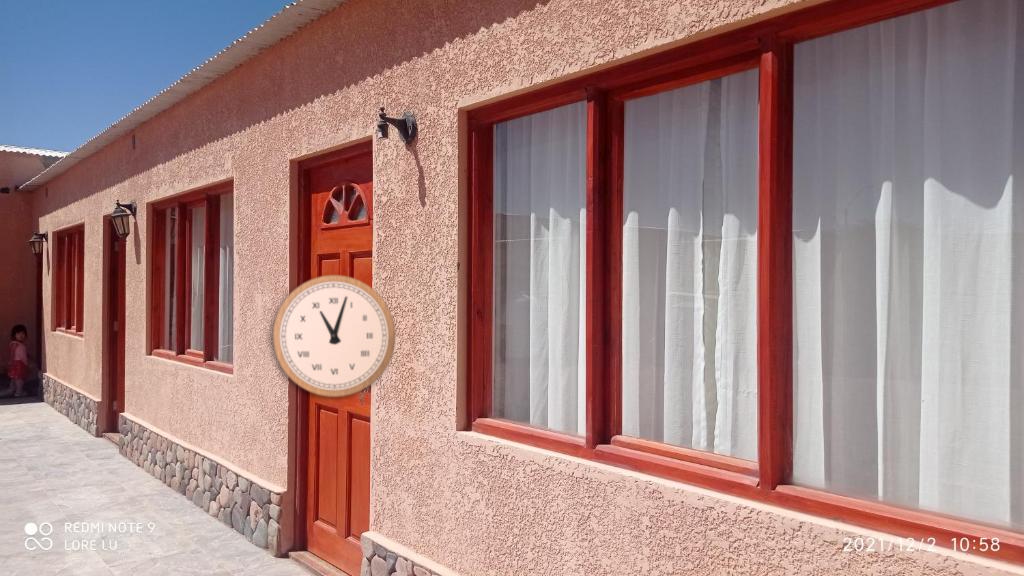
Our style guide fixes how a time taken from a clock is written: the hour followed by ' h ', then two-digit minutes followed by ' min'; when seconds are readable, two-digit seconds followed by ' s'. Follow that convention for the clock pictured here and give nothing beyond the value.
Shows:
11 h 03 min
